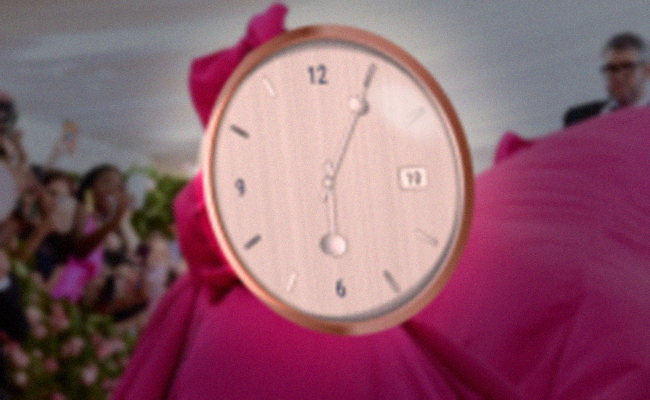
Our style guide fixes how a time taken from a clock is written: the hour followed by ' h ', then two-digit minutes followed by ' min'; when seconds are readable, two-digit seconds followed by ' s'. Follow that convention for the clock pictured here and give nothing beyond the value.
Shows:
6 h 05 min
